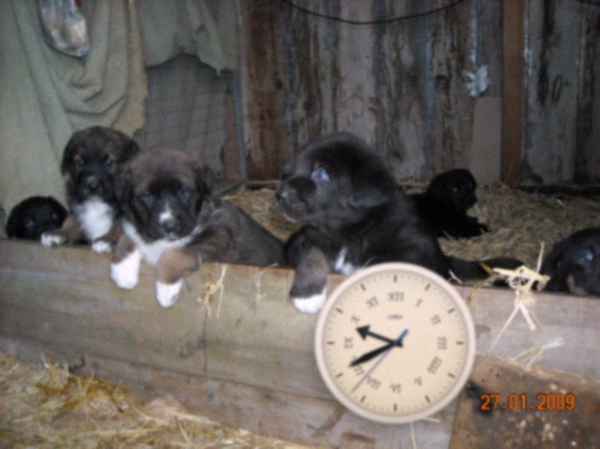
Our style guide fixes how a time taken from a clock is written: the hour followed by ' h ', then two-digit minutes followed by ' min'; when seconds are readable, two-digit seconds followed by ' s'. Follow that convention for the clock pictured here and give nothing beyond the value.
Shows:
9 h 40 min 37 s
